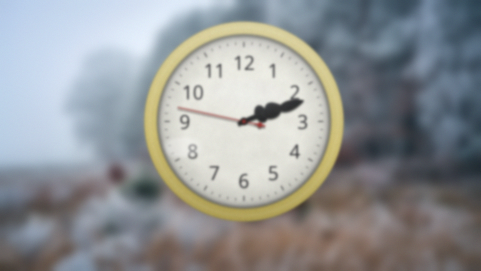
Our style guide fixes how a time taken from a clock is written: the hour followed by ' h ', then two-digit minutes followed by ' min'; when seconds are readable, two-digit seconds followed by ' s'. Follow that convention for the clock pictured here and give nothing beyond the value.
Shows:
2 h 11 min 47 s
